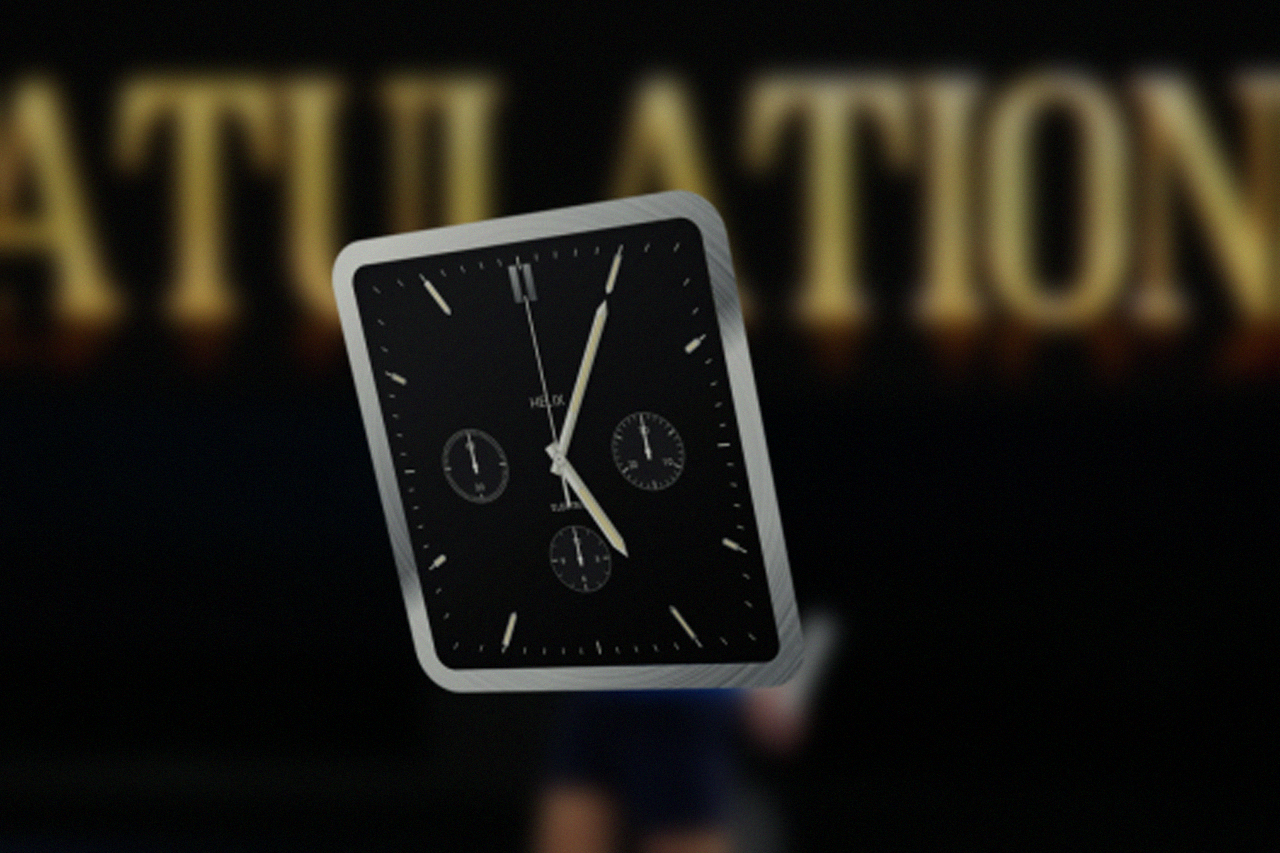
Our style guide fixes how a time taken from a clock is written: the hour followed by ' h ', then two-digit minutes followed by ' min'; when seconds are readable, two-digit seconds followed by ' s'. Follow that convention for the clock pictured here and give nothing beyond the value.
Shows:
5 h 05 min
